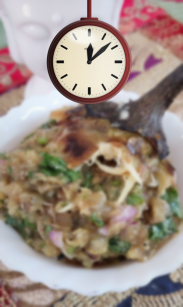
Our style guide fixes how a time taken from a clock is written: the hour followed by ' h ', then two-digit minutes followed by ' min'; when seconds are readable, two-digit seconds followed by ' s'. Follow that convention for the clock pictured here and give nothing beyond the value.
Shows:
12 h 08 min
